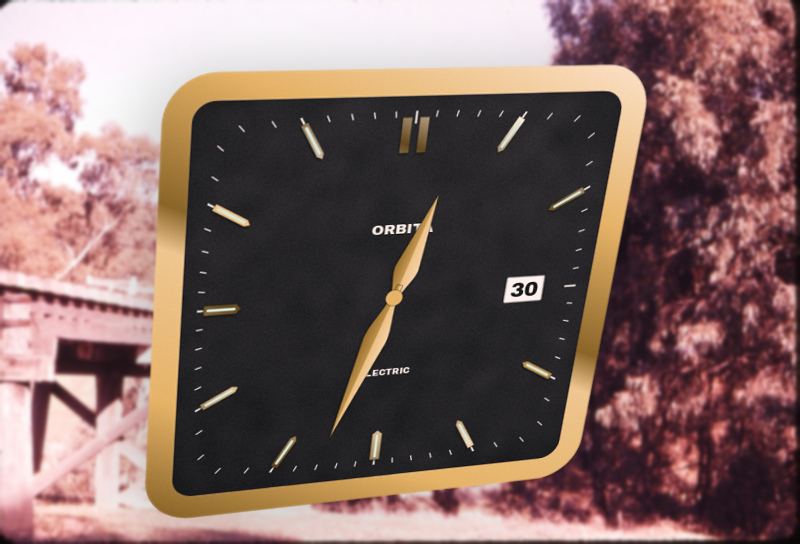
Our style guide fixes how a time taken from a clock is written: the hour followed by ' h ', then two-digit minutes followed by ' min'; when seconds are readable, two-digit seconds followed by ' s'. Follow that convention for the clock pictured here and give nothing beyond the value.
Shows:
12 h 33 min
